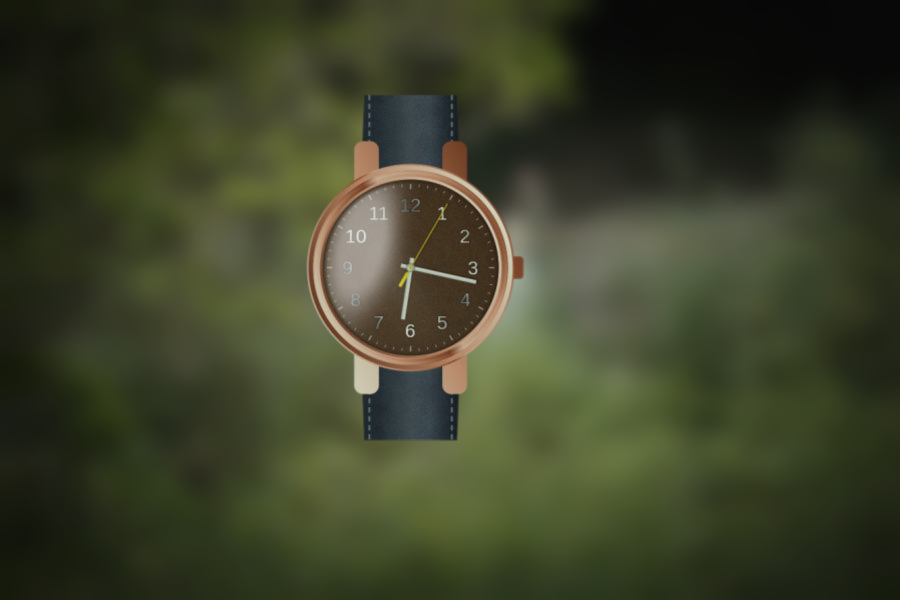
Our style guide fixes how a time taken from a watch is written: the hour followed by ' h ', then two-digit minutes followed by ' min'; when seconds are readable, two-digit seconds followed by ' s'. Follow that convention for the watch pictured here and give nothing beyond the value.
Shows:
6 h 17 min 05 s
